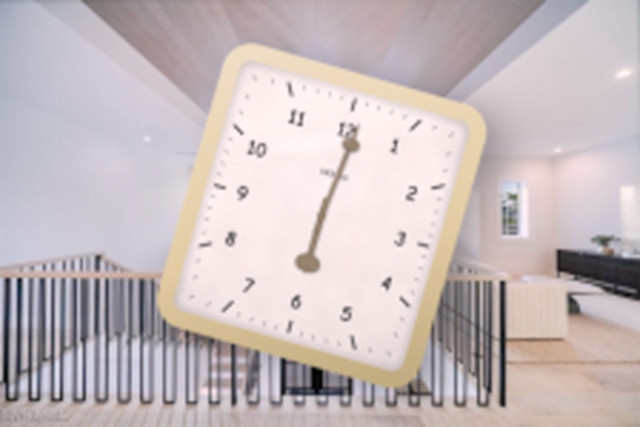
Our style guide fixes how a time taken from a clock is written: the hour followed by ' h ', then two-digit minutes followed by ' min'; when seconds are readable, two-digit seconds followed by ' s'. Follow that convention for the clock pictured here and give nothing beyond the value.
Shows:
6 h 01 min
